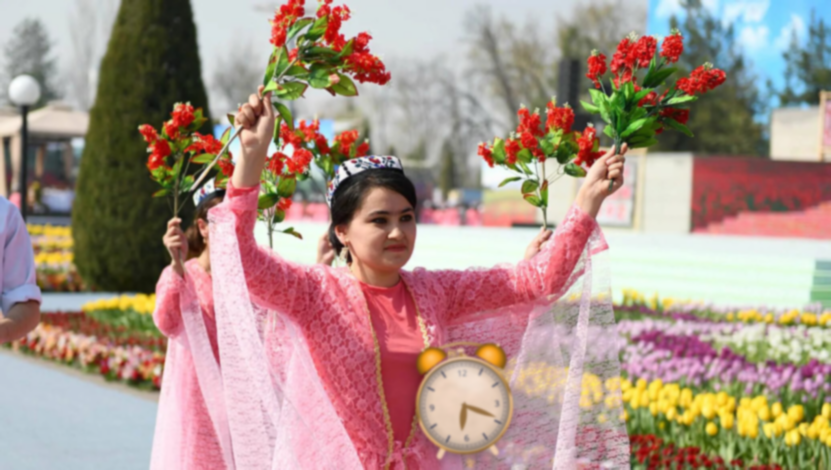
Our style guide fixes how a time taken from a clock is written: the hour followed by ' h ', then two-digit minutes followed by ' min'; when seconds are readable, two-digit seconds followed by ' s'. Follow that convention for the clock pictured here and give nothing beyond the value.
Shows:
6 h 19 min
